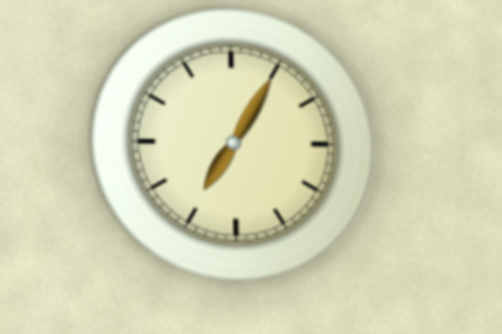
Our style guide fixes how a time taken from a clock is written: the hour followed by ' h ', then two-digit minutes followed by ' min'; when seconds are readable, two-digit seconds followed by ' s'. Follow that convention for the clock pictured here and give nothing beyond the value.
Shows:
7 h 05 min
